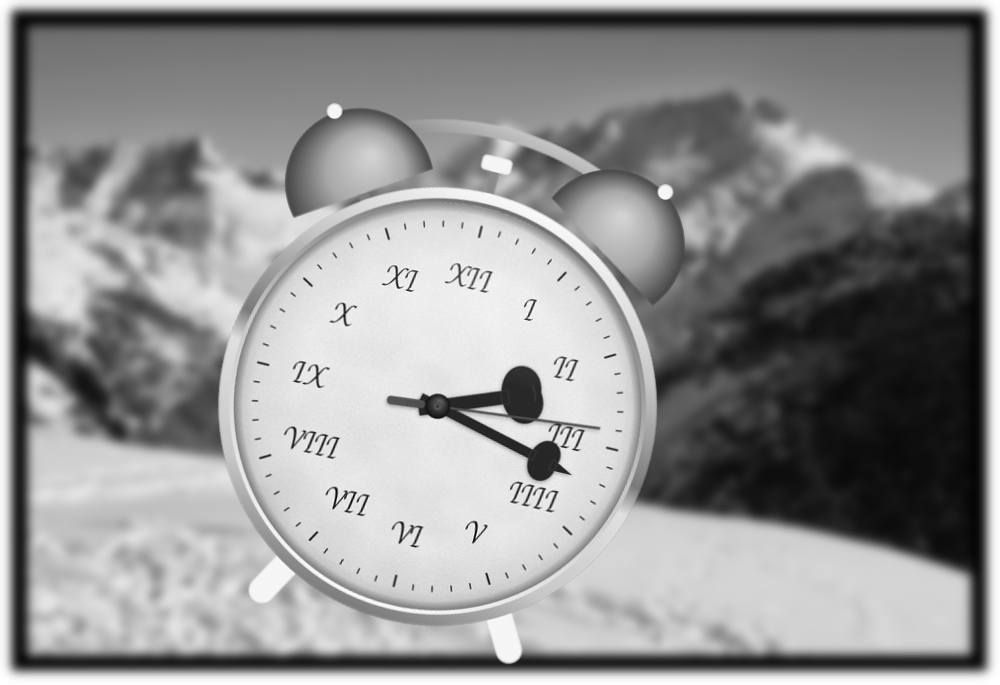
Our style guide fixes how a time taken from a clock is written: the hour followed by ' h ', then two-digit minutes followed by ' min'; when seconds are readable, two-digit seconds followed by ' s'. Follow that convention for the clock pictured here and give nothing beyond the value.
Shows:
2 h 17 min 14 s
